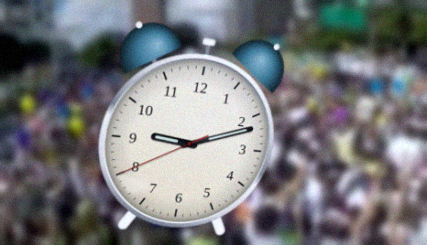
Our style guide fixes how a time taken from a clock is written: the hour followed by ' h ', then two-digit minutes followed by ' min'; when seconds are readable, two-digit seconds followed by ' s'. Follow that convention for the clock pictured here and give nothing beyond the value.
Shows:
9 h 11 min 40 s
